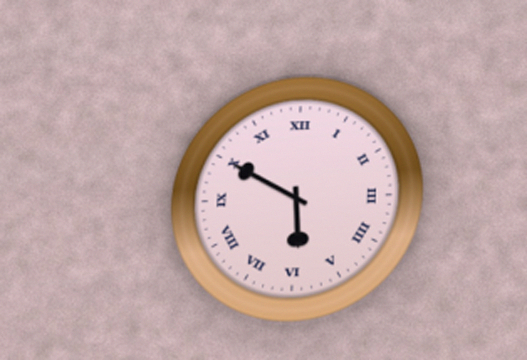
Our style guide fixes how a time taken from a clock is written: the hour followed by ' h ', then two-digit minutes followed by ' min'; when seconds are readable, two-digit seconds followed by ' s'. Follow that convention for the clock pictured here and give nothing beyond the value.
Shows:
5 h 50 min
